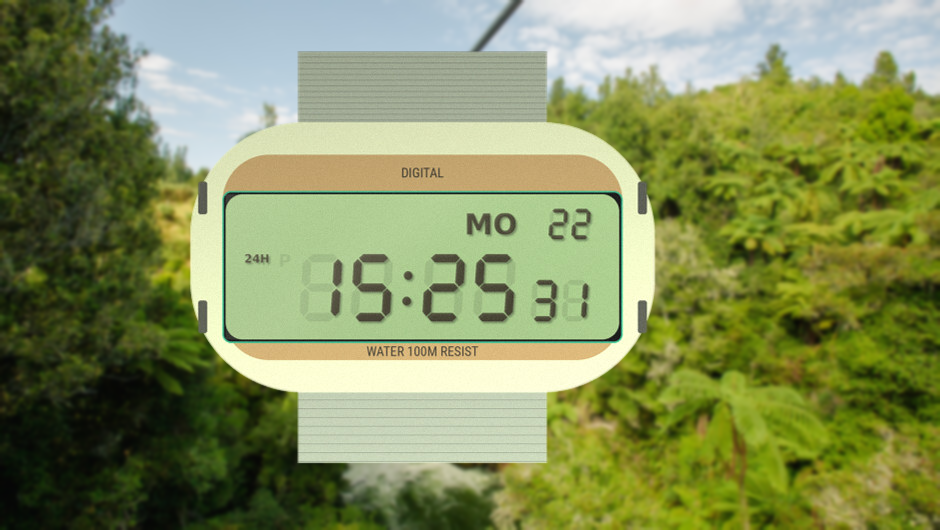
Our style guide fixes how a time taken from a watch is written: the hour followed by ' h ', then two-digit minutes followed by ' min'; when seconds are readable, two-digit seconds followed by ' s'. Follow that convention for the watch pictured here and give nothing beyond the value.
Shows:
15 h 25 min 31 s
